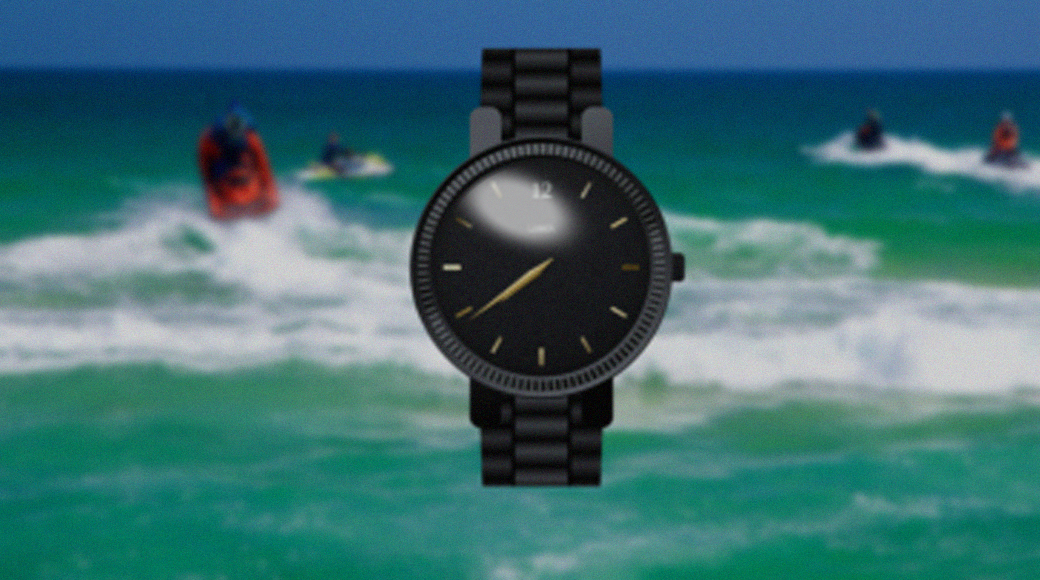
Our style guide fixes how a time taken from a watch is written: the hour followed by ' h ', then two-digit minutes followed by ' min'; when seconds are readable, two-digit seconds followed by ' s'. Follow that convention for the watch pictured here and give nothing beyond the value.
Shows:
7 h 39 min
